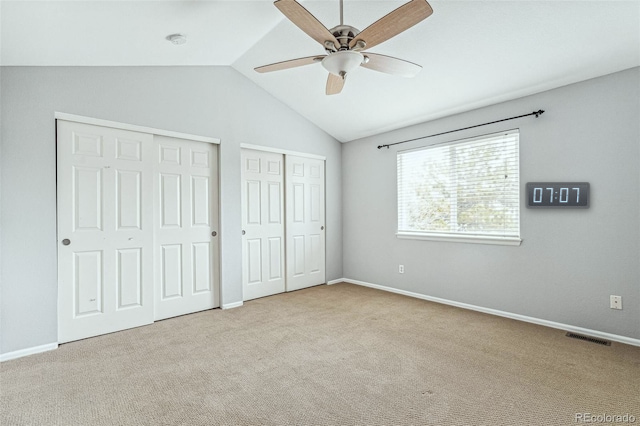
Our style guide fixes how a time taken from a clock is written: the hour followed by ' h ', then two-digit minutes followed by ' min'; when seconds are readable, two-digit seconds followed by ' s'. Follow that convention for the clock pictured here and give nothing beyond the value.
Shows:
7 h 07 min
